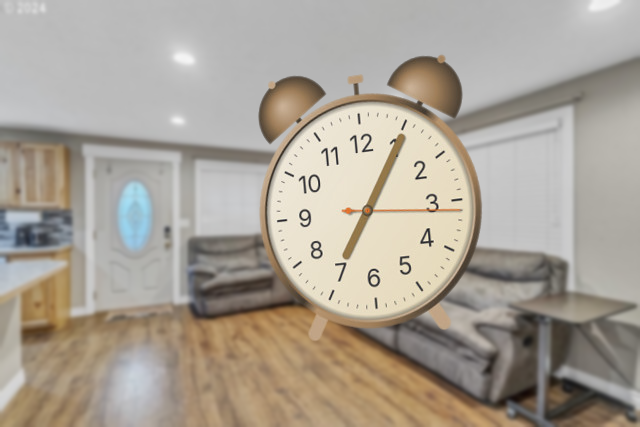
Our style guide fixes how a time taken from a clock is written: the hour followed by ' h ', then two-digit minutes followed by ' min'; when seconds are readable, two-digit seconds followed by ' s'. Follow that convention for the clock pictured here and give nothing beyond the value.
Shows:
7 h 05 min 16 s
